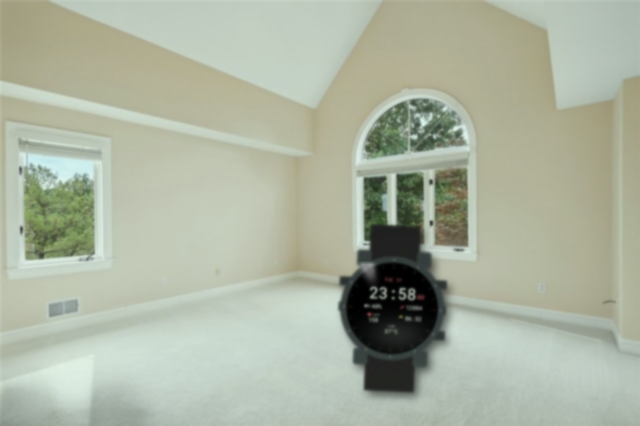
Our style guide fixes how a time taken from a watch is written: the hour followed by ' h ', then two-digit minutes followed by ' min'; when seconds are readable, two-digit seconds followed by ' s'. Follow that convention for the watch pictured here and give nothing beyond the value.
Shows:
23 h 58 min
